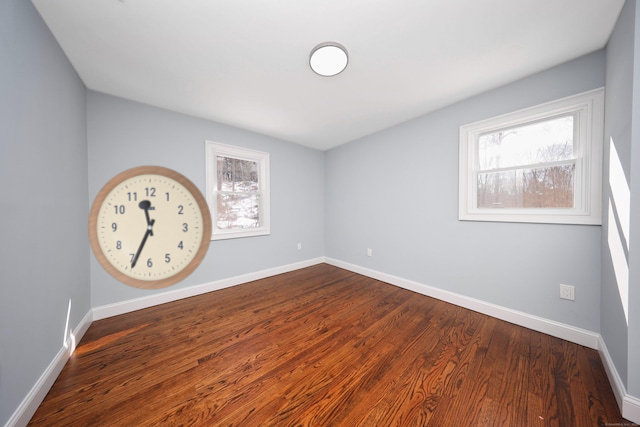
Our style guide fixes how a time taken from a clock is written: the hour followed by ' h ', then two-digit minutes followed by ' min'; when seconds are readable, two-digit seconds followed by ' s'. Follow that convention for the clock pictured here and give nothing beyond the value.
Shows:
11 h 34 min
